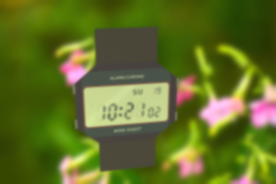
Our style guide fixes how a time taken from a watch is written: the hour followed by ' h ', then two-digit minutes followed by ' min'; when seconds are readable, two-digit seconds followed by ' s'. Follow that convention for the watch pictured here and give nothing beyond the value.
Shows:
10 h 21 min 02 s
